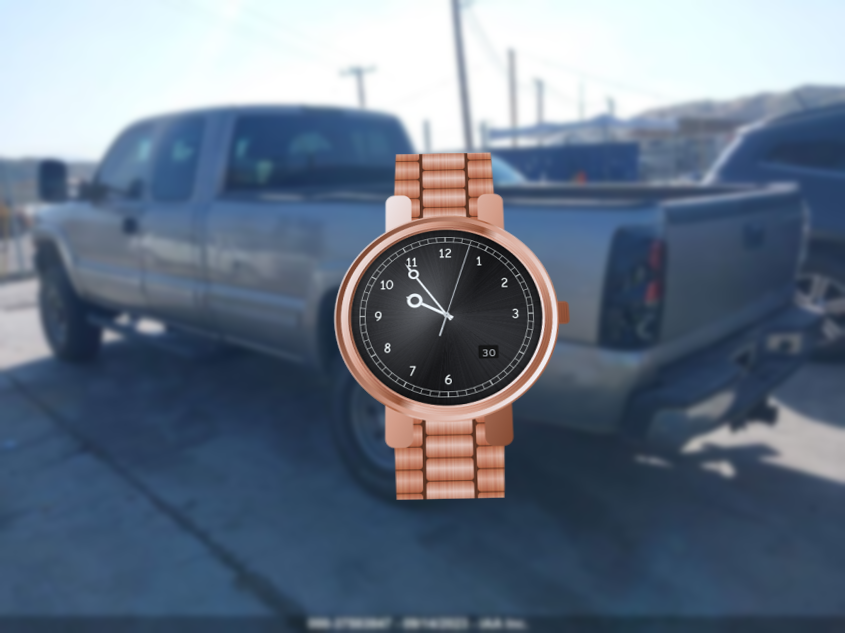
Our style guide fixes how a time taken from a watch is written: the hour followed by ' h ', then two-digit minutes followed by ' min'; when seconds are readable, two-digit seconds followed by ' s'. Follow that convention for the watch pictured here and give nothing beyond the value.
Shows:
9 h 54 min 03 s
